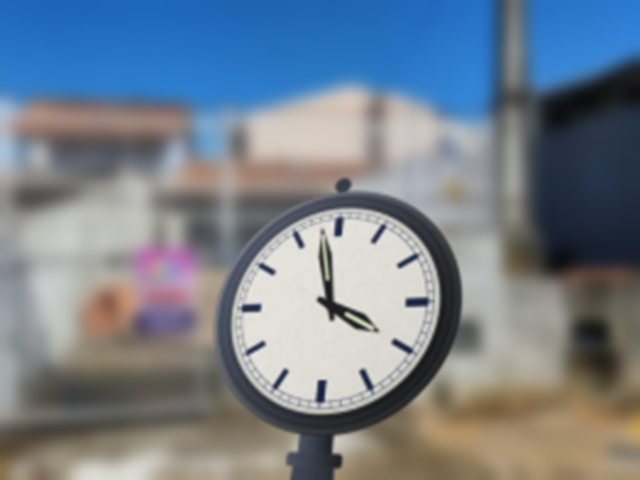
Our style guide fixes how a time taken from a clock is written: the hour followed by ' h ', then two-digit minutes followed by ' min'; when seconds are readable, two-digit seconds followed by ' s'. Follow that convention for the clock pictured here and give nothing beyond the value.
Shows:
3 h 58 min
